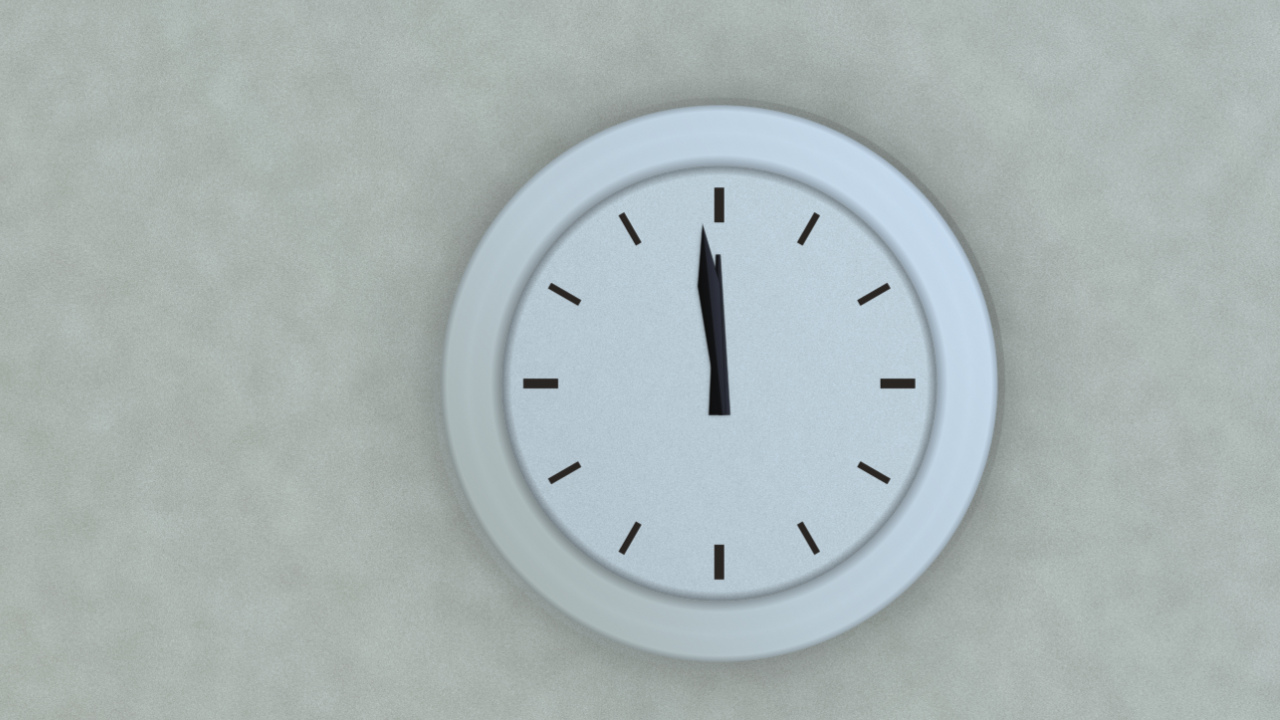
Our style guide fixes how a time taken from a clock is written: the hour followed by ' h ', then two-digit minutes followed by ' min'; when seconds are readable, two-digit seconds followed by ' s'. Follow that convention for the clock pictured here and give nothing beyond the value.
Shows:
11 h 59 min
